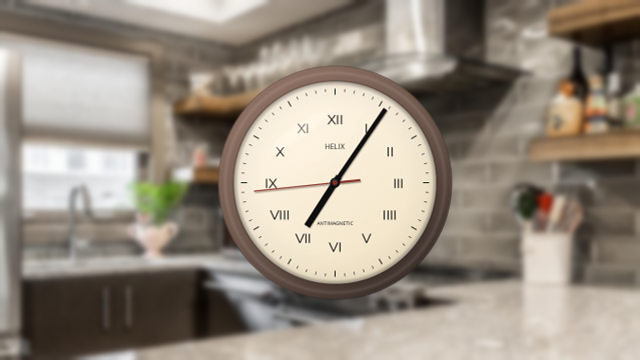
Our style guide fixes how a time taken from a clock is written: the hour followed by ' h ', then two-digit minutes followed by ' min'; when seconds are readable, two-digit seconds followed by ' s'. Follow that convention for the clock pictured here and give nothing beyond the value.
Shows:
7 h 05 min 44 s
